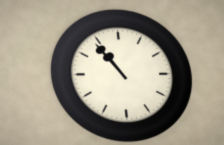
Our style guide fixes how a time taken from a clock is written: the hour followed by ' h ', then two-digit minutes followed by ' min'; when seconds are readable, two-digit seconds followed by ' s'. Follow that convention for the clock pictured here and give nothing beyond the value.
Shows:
10 h 54 min
